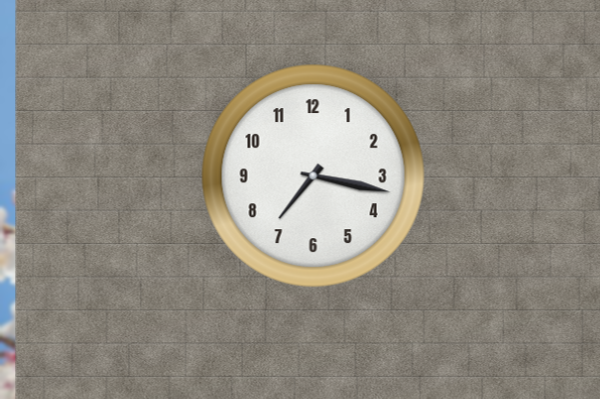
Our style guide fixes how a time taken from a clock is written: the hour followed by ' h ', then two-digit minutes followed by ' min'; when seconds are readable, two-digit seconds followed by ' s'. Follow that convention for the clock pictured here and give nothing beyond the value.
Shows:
7 h 17 min
